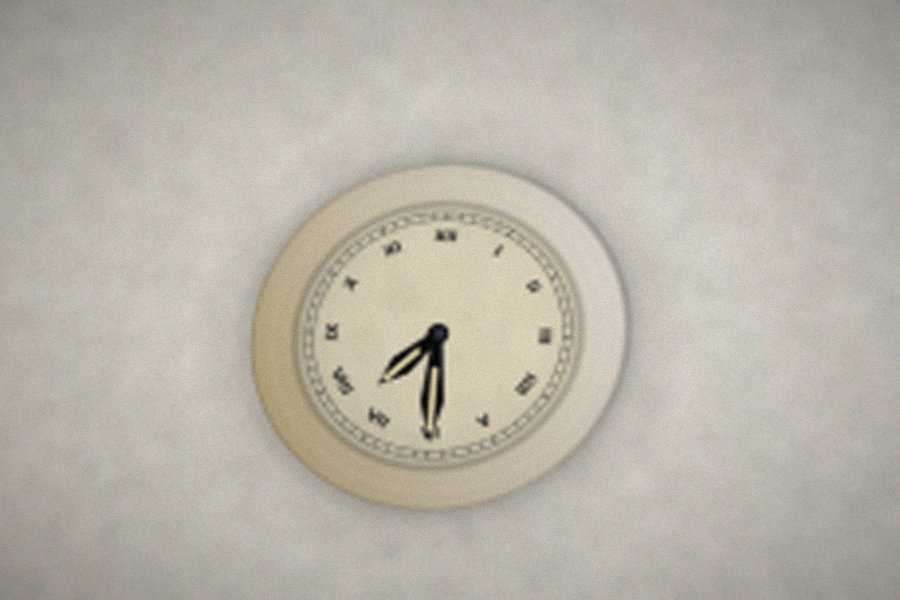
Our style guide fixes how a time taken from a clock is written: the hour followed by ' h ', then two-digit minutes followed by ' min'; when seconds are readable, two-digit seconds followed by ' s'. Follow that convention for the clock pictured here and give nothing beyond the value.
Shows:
7 h 30 min
